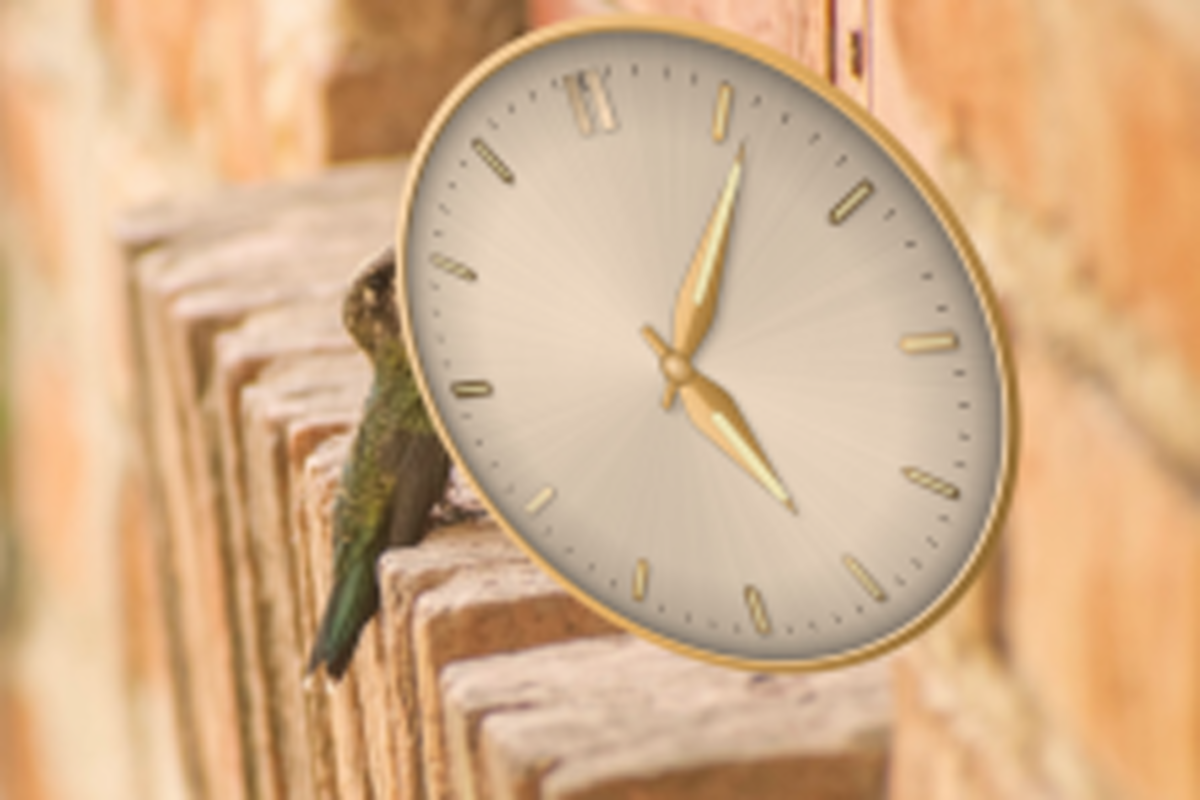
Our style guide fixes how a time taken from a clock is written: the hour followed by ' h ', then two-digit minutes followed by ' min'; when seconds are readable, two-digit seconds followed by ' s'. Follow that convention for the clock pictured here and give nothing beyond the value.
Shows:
5 h 06 min
